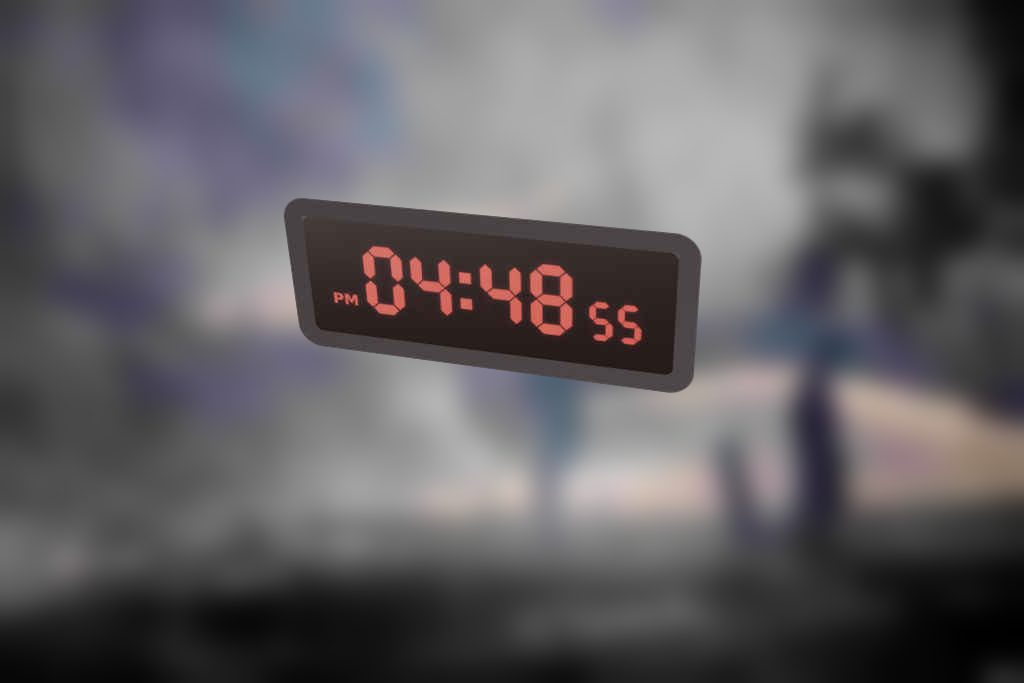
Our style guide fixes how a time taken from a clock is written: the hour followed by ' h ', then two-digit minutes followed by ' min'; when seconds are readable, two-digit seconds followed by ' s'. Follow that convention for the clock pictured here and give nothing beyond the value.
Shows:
4 h 48 min 55 s
